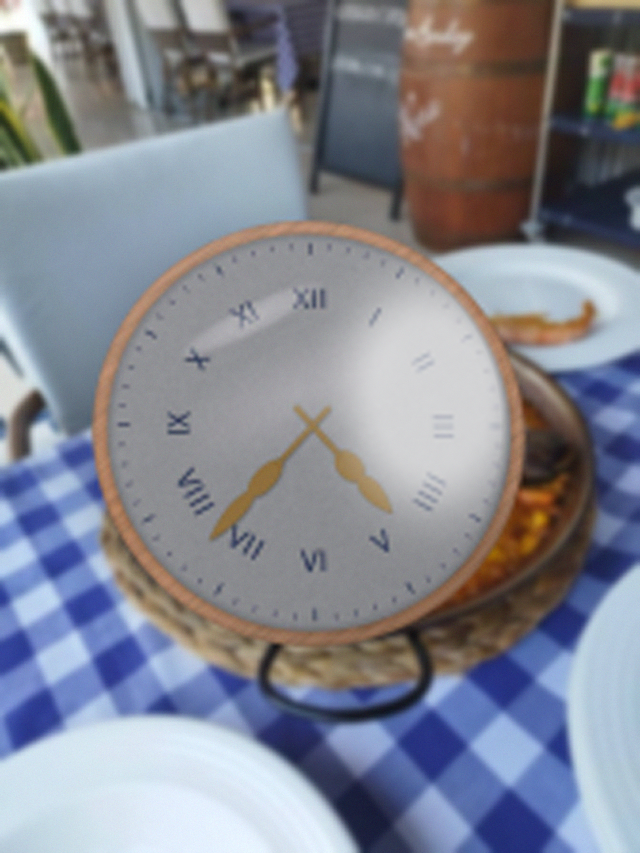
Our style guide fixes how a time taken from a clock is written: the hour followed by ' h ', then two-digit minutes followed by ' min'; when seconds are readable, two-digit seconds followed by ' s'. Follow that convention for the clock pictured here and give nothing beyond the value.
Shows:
4 h 37 min
